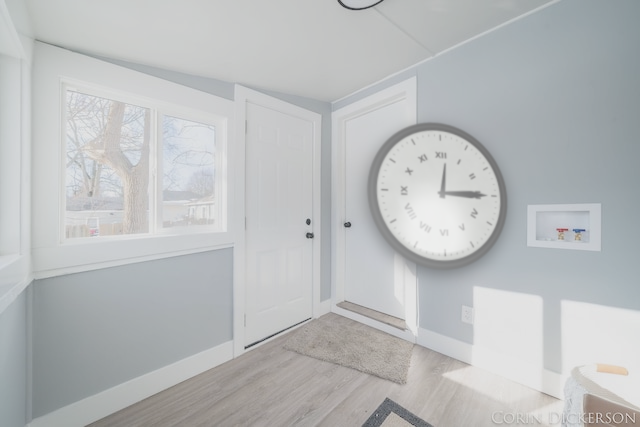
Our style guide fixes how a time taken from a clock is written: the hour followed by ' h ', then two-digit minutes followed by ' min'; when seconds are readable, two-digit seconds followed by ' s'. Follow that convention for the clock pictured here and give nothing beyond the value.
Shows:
12 h 15 min
